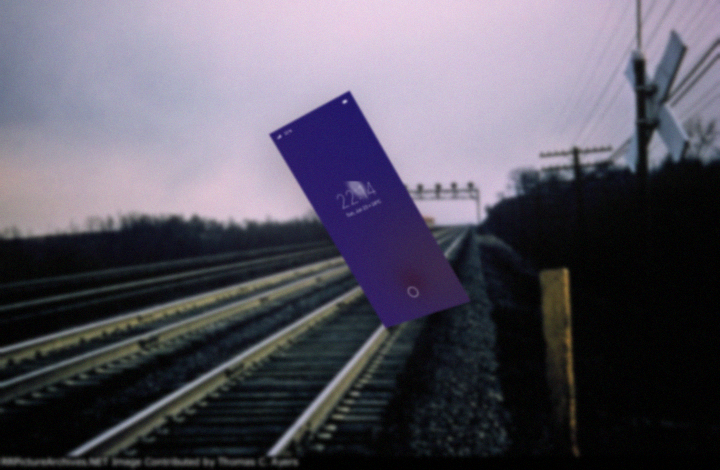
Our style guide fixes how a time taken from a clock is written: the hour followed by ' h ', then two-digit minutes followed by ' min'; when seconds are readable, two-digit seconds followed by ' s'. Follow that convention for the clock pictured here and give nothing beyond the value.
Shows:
22 h 14 min
